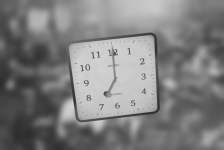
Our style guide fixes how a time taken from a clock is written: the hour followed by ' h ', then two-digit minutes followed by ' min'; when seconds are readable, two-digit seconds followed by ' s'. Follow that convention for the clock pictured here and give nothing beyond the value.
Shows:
7 h 00 min
